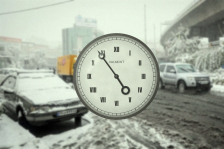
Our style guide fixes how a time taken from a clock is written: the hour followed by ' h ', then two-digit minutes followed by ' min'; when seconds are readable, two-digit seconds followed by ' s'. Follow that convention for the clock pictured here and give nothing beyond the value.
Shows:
4 h 54 min
